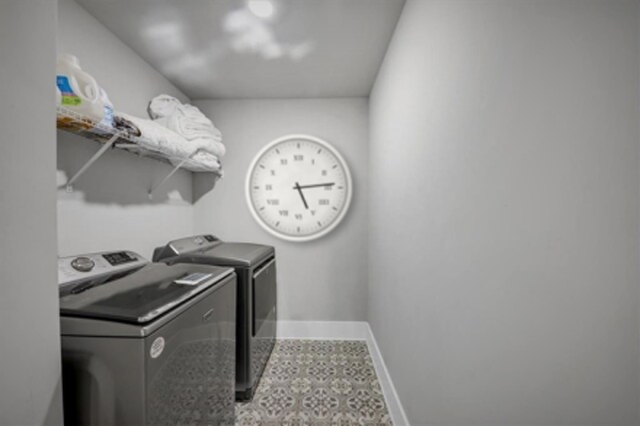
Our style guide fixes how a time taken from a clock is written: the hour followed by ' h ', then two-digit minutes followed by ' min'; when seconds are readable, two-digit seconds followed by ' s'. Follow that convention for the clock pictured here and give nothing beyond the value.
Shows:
5 h 14 min
